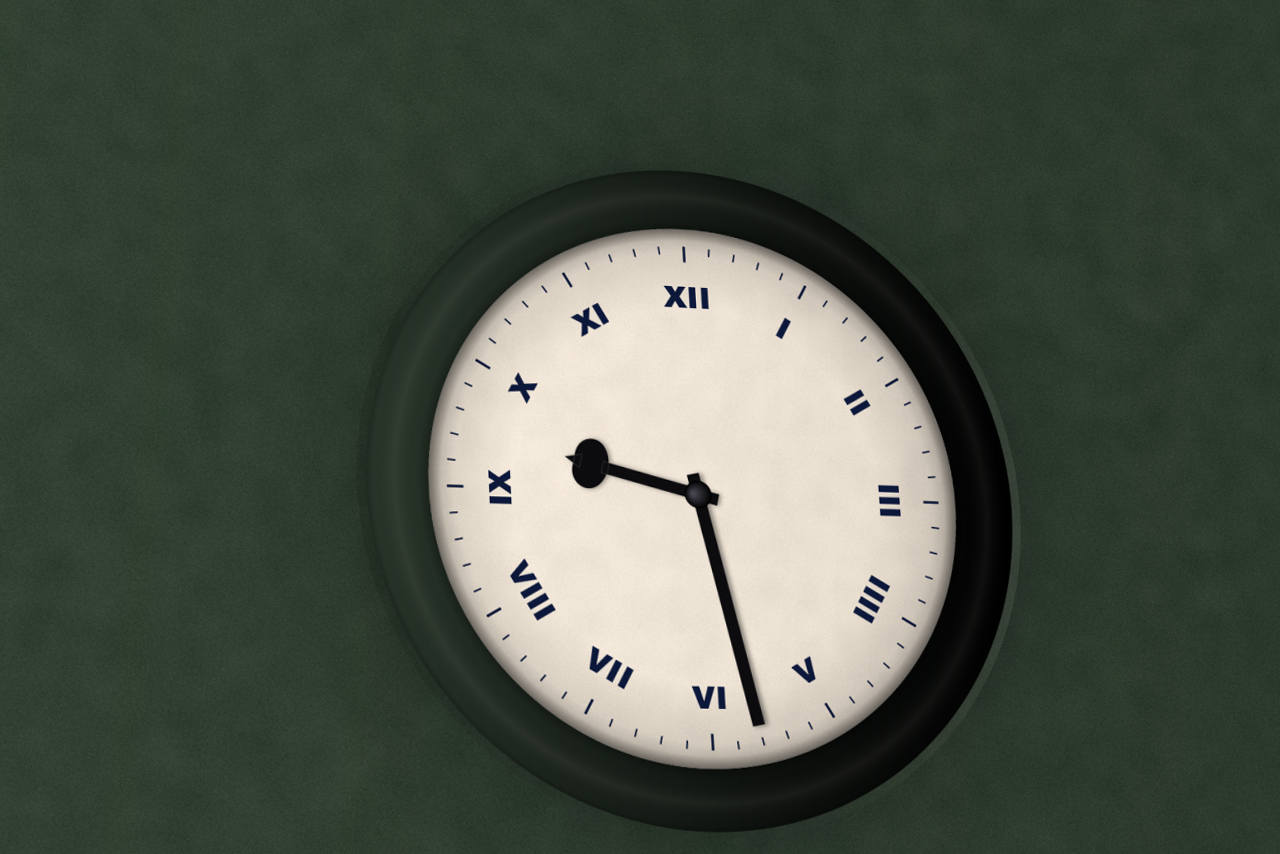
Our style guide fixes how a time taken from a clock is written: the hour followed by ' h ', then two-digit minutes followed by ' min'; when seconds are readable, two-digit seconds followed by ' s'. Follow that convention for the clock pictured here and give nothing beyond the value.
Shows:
9 h 28 min
